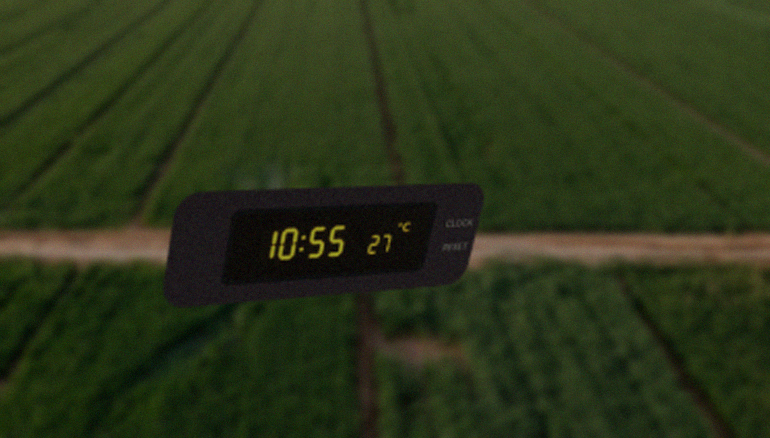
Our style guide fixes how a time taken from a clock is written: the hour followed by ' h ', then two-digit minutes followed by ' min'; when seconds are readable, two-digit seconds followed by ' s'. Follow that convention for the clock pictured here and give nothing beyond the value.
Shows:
10 h 55 min
